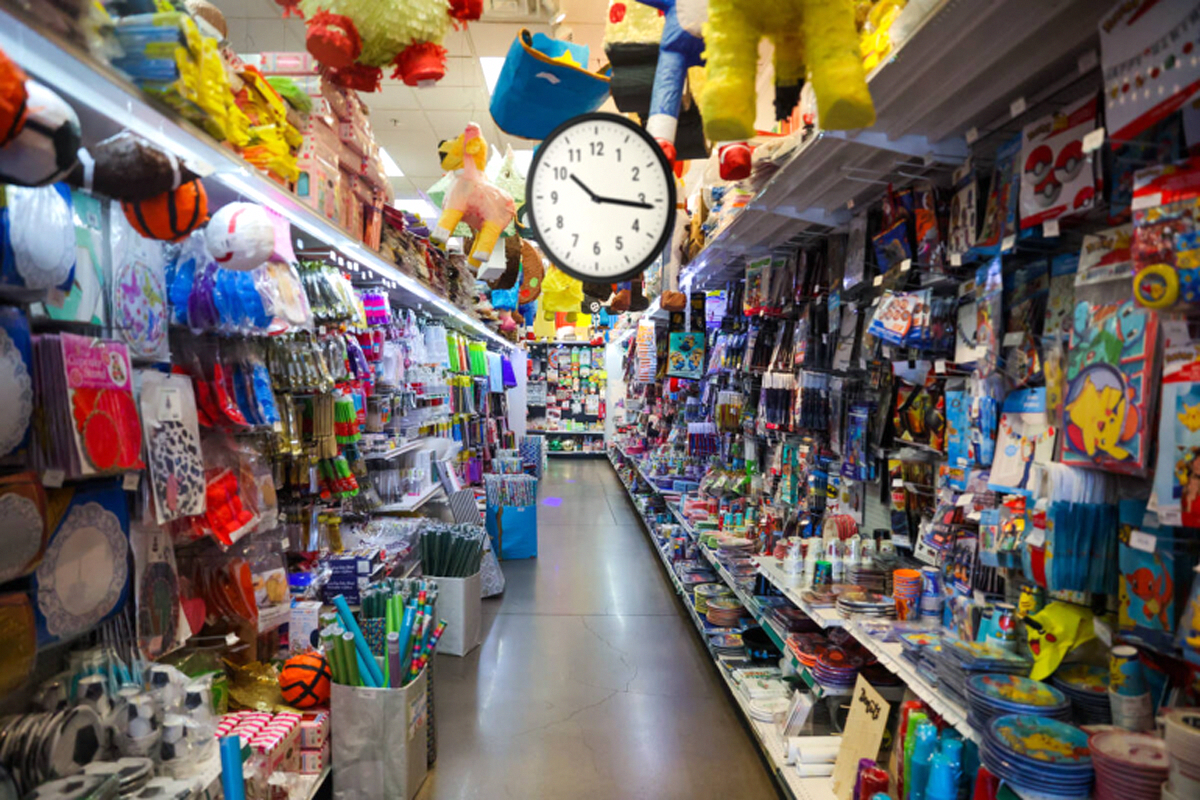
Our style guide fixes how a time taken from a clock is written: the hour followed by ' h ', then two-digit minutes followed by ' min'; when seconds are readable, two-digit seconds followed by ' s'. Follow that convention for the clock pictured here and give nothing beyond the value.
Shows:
10 h 16 min
